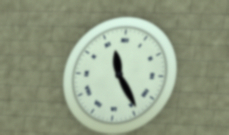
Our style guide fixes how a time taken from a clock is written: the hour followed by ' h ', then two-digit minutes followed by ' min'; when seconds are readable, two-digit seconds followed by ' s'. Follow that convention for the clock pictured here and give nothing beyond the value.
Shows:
11 h 24 min
